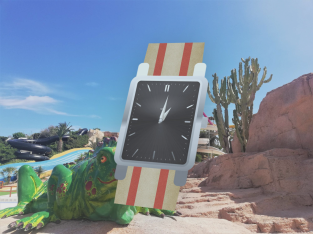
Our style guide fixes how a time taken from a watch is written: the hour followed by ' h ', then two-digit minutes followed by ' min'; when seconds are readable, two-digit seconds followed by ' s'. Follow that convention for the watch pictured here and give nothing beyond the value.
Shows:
1 h 01 min
